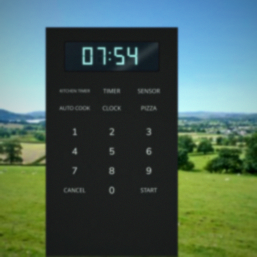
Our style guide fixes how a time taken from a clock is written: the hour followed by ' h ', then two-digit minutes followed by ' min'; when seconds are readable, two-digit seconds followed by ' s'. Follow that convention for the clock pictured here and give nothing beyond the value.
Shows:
7 h 54 min
